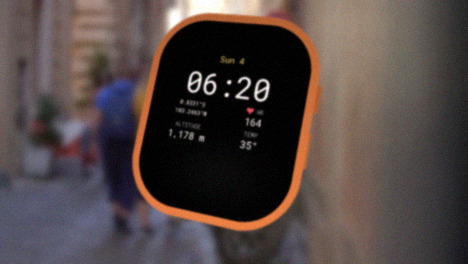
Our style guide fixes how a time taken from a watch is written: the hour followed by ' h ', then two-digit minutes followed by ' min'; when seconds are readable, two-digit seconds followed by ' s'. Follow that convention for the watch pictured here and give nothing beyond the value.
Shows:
6 h 20 min
